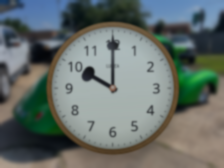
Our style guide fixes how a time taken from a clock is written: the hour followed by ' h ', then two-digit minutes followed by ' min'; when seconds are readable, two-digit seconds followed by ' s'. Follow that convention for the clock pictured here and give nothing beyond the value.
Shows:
10 h 00 min
